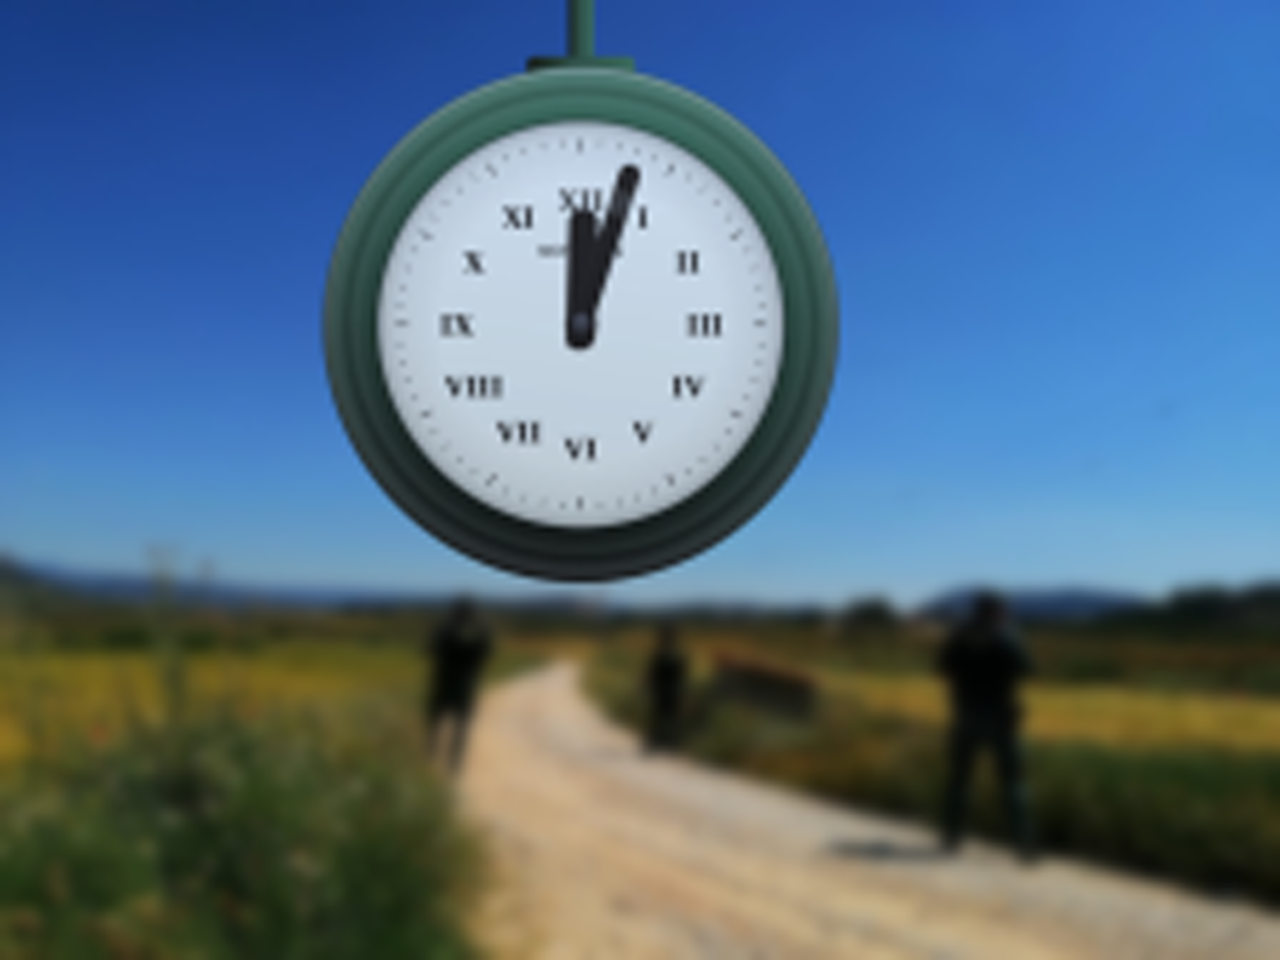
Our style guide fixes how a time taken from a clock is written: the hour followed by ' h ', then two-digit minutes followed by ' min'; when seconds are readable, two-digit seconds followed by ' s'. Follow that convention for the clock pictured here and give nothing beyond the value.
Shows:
12 h 03 min
